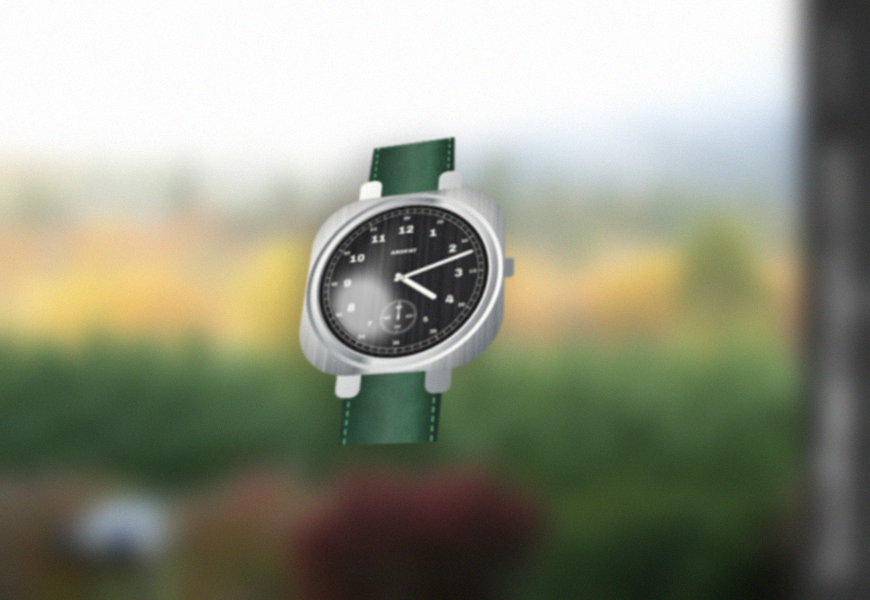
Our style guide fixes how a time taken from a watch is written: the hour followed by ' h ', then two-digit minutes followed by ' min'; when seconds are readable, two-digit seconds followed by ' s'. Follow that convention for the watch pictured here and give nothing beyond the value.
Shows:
4 h 12 min
